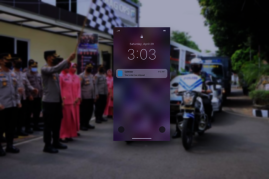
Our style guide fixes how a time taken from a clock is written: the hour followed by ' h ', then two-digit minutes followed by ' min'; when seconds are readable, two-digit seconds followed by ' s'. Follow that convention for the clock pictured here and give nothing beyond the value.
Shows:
3 h 03 min
